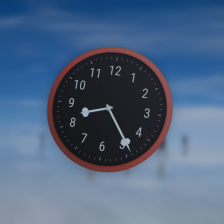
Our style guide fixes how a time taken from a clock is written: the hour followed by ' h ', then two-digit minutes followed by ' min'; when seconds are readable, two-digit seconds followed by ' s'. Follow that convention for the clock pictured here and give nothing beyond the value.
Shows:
8 h 24 min
